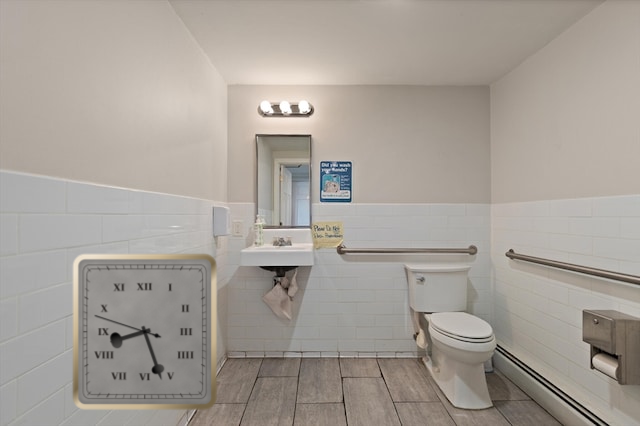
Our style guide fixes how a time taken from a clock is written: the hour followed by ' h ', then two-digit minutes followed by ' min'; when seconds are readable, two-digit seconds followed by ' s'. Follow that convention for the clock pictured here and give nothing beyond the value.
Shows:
8 h 26 min 48 s
